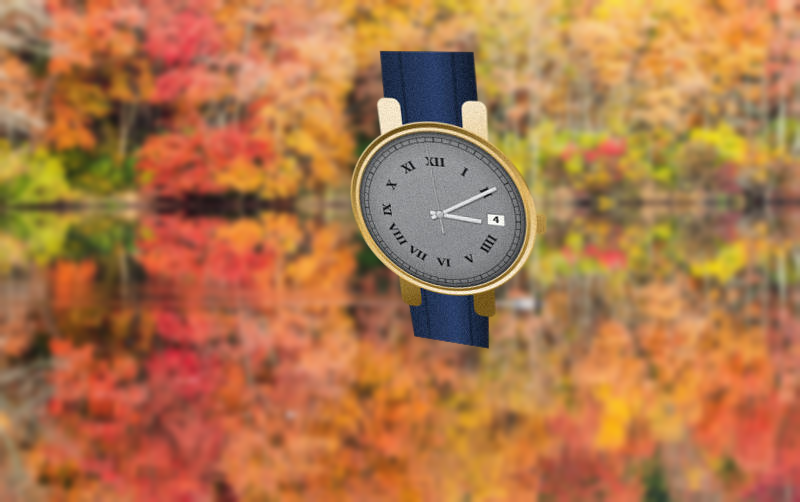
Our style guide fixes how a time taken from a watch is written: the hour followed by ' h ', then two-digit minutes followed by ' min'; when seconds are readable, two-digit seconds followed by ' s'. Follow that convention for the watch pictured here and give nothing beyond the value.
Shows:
3 h 09 min 59 s
